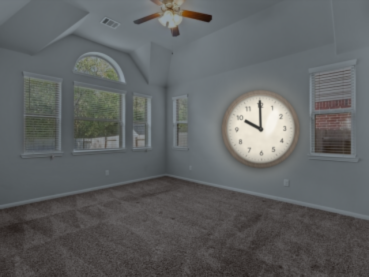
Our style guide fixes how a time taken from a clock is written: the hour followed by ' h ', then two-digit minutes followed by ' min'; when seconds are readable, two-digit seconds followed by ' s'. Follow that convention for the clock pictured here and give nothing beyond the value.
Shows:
10 h 00 min
